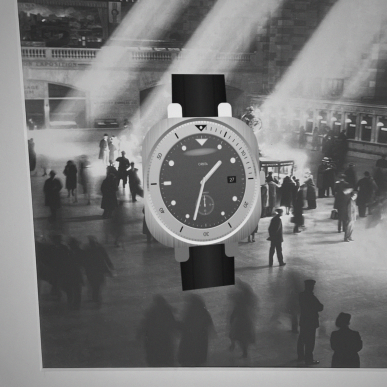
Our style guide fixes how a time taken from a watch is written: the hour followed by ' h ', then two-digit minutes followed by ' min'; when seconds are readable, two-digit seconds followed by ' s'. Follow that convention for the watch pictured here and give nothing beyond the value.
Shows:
1 h 33 min
